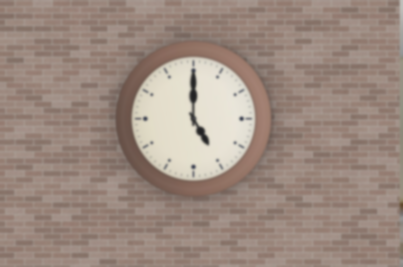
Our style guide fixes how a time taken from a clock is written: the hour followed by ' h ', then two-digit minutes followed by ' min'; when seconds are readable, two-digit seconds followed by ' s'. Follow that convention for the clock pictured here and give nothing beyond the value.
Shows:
5 h 00 min
